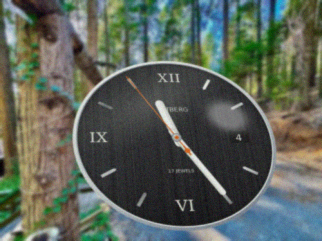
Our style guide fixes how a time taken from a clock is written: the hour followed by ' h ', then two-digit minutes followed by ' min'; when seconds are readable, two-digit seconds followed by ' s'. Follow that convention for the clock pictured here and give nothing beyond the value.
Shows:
11 h 24 min 55 s
